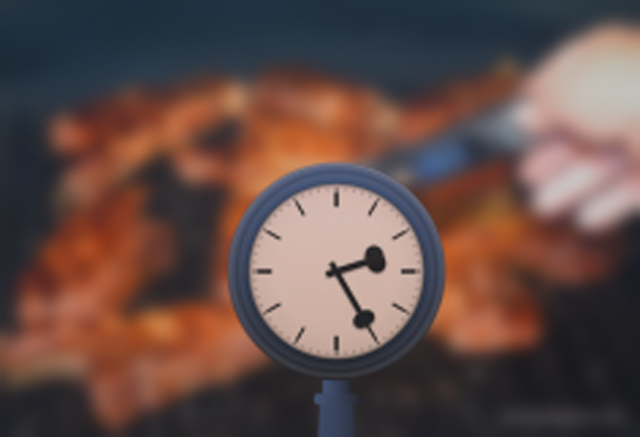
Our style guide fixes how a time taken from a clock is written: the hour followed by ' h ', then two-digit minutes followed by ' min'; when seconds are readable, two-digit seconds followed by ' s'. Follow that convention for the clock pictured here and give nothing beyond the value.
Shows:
2 h 25 min
